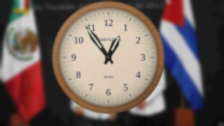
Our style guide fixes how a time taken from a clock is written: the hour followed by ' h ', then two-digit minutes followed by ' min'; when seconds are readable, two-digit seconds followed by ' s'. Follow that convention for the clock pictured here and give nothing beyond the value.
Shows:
12 h 54 min
